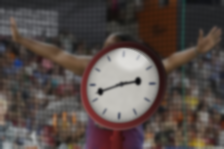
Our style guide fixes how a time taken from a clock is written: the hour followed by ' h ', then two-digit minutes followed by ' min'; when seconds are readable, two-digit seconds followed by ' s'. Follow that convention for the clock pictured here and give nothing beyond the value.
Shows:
2 h 42 min
